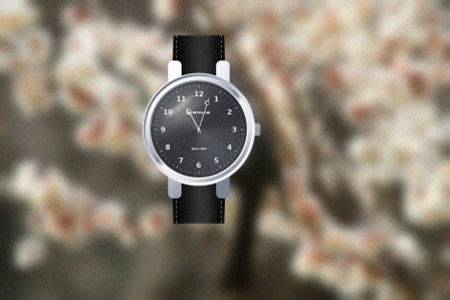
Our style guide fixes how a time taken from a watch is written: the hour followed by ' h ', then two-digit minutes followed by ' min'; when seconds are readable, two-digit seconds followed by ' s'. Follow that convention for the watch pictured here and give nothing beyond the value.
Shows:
11 h 03 min
